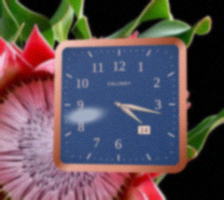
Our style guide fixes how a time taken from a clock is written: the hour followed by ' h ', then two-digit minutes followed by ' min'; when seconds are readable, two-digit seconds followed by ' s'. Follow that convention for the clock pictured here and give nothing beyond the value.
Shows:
4 h 17 min
